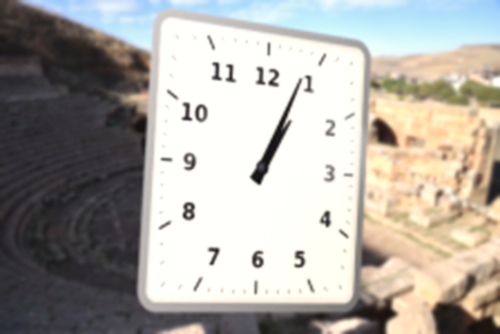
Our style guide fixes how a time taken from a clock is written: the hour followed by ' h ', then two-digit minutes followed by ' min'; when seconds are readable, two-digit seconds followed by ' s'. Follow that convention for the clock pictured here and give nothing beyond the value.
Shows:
1 h 04 min
